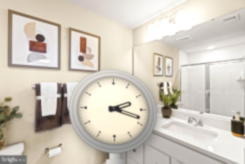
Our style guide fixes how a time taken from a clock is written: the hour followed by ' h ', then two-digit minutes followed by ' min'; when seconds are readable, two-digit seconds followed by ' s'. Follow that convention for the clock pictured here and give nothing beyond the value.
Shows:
2 h 18 min
